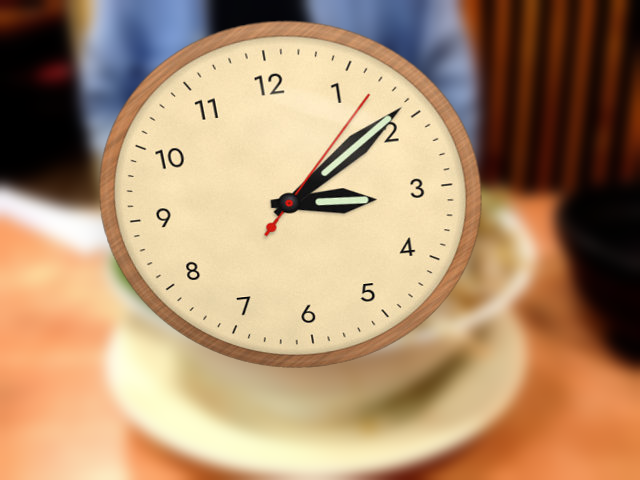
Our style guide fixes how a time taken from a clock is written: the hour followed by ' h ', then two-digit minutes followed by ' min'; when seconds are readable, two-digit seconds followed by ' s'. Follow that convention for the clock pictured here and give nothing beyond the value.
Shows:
3 h 09 min 07 s
